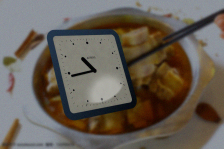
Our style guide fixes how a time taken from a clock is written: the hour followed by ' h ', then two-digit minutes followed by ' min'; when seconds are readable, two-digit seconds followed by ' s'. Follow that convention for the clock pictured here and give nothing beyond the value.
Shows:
10 h 44 min
